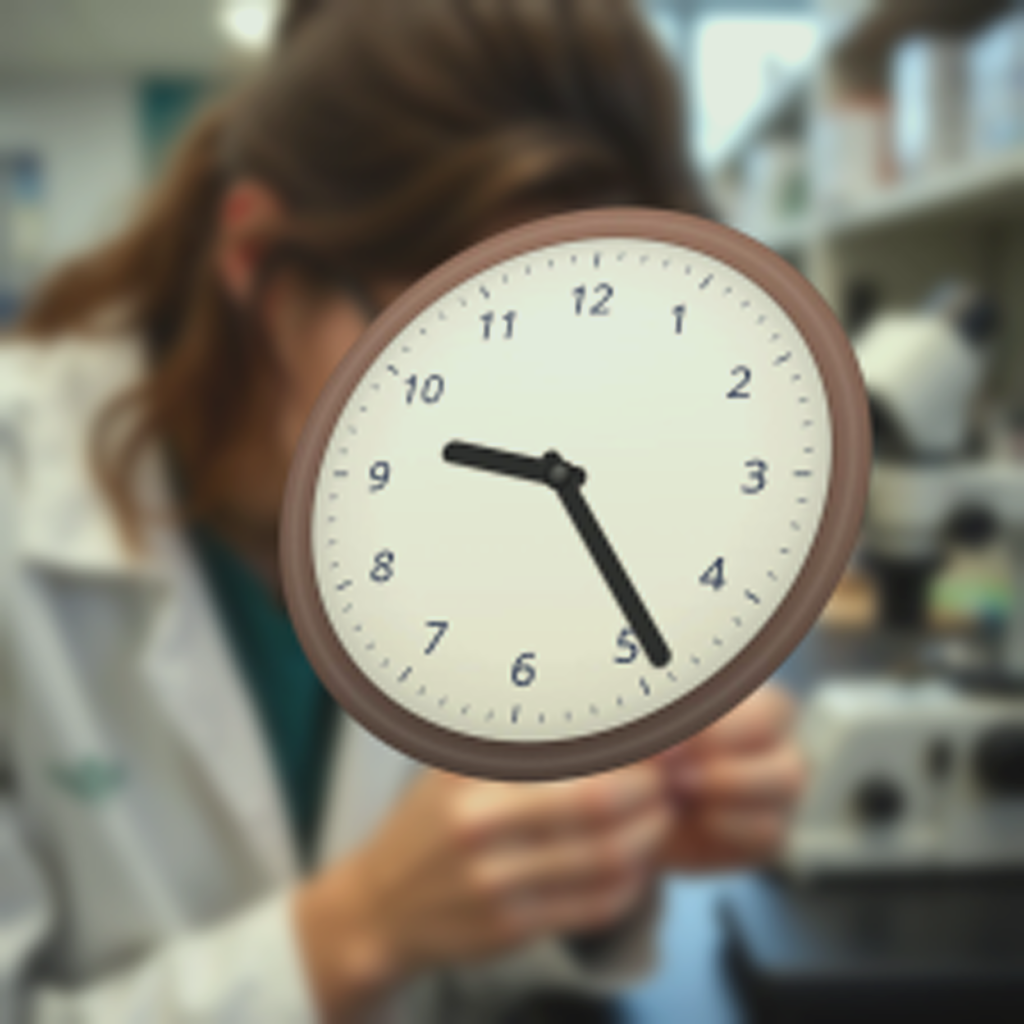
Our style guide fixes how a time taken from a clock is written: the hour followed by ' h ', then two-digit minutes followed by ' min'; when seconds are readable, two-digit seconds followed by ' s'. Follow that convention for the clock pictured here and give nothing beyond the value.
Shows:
9 h 24 min
